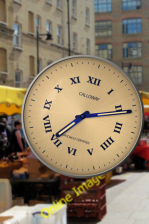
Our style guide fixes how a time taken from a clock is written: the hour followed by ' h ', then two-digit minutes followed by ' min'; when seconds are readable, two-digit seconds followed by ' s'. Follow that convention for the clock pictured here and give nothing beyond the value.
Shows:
7 h 11 min
